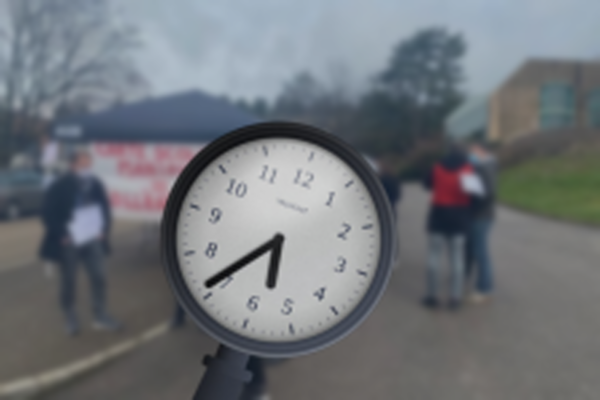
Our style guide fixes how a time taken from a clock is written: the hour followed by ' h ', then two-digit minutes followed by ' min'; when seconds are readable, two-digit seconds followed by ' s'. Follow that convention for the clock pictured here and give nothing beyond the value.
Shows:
5 h 36 min
